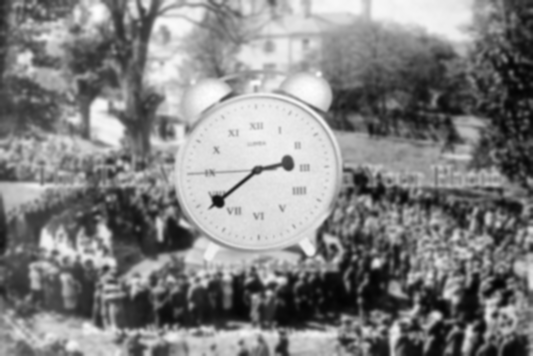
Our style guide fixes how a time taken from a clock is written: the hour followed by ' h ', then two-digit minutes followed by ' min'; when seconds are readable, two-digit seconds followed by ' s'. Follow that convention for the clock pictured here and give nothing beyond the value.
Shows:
2 h 38 min 45 s
